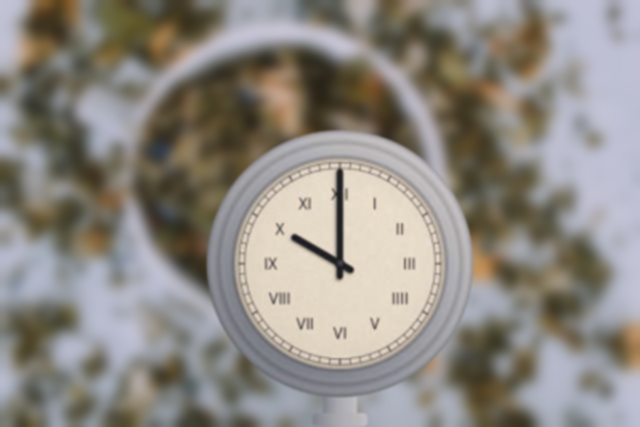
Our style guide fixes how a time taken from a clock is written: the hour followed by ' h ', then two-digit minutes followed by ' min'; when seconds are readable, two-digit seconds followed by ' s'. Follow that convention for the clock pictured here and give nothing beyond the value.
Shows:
10 h 00 min
